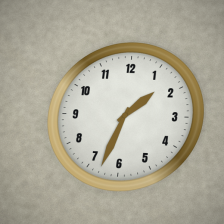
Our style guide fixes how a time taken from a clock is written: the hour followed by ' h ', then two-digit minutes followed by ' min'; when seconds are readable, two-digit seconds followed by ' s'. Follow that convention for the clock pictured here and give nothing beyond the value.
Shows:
1 h 33 min
